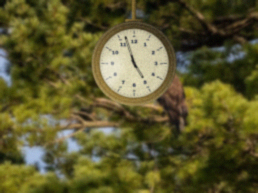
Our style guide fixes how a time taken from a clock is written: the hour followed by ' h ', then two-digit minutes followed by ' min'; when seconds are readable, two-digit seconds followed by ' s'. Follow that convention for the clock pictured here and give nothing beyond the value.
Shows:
4 h 57 min
